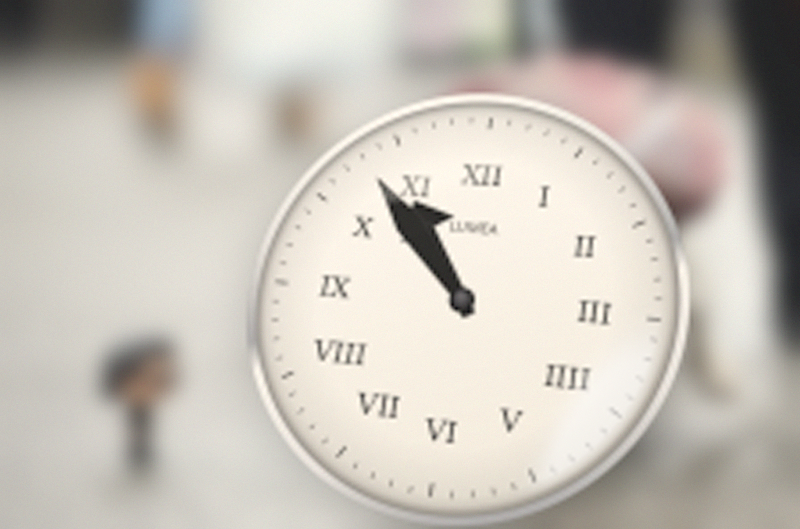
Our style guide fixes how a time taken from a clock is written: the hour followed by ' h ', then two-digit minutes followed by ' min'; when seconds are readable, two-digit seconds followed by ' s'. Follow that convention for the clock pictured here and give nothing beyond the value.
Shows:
10 h 53 min
